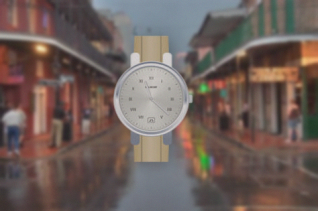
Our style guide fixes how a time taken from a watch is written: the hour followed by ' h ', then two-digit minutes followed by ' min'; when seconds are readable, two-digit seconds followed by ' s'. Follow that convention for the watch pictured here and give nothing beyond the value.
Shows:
11 h 22 min
